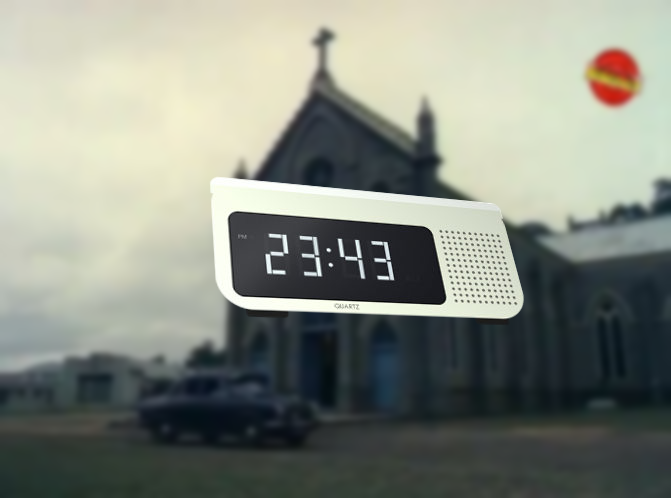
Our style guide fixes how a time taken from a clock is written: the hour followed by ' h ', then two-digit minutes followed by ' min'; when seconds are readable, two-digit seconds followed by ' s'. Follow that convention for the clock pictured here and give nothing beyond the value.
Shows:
23 h 43 min
